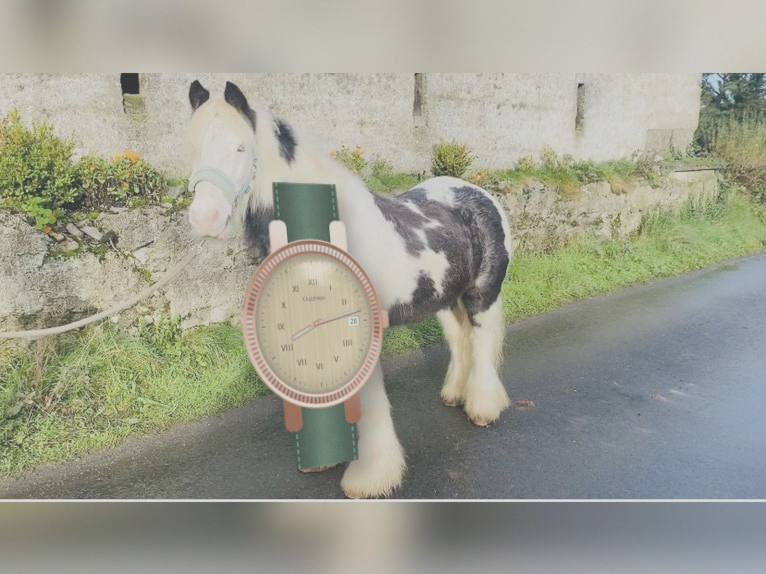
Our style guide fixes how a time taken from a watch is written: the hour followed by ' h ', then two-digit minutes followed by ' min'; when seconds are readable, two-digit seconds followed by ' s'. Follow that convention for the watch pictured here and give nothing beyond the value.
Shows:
8 h 13 min
